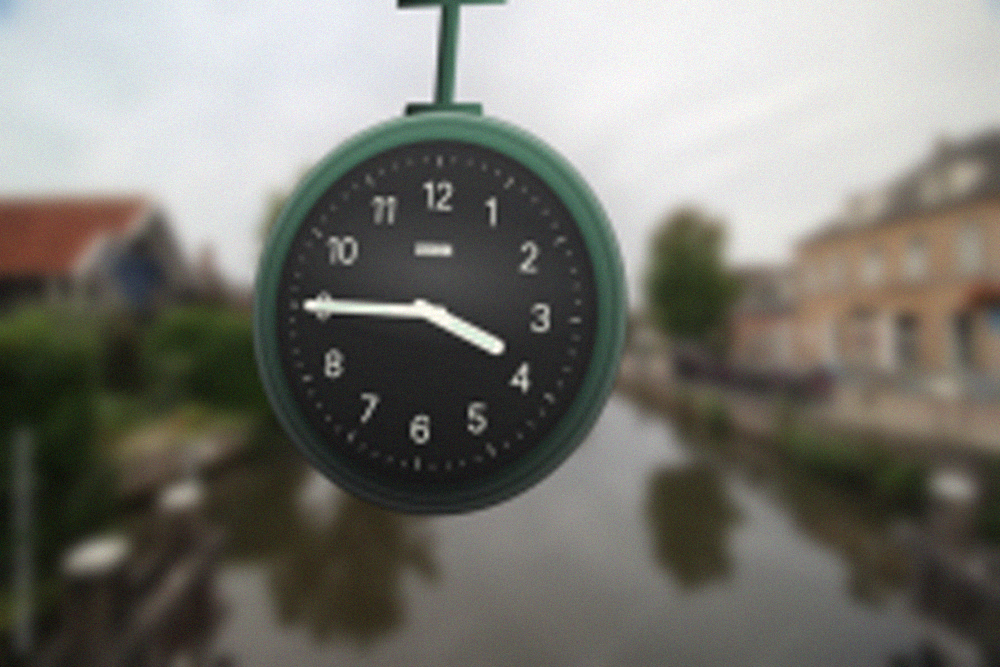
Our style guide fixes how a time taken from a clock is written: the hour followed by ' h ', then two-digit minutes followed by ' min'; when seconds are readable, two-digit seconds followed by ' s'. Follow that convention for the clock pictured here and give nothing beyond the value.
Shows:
3 h 45 min
